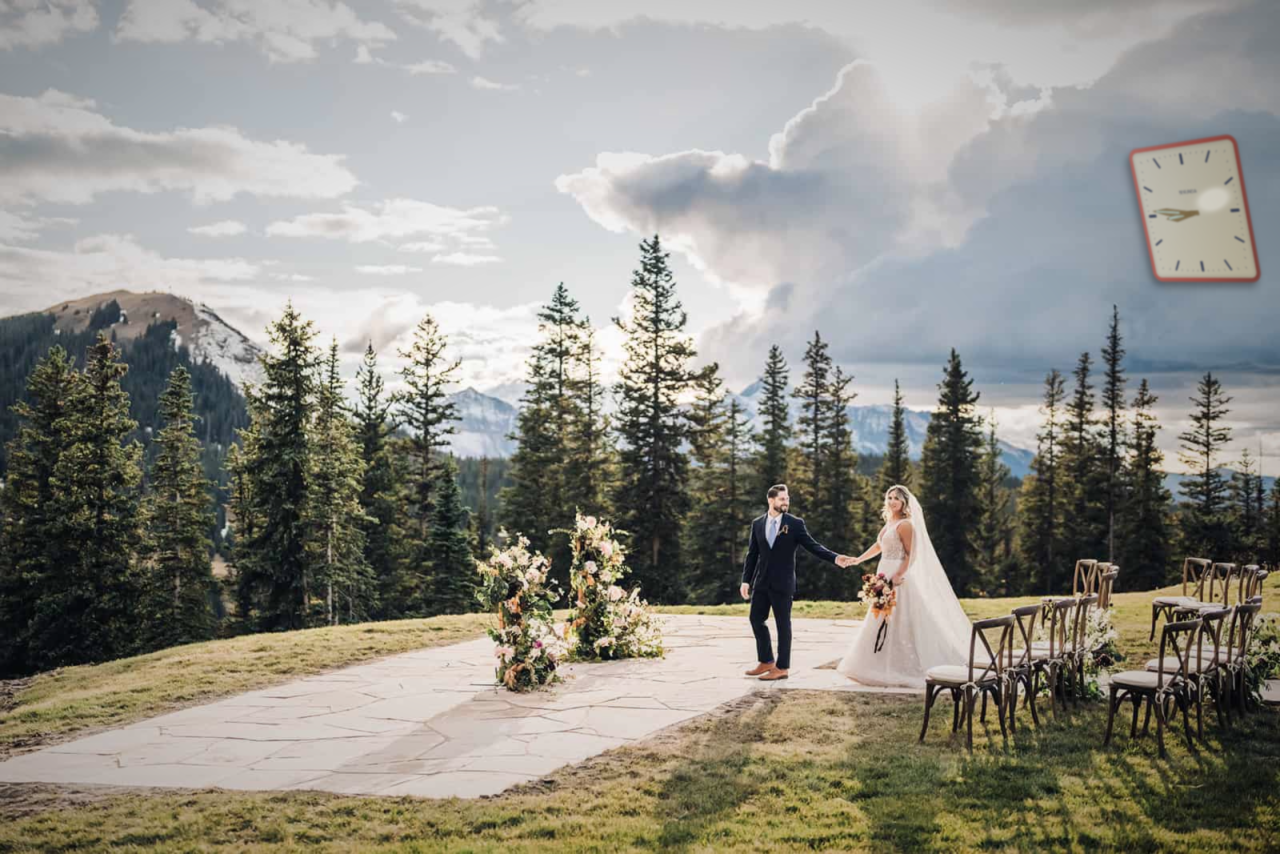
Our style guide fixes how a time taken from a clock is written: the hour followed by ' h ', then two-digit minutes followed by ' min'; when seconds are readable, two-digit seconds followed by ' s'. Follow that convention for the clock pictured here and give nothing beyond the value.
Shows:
8 h 46 min
